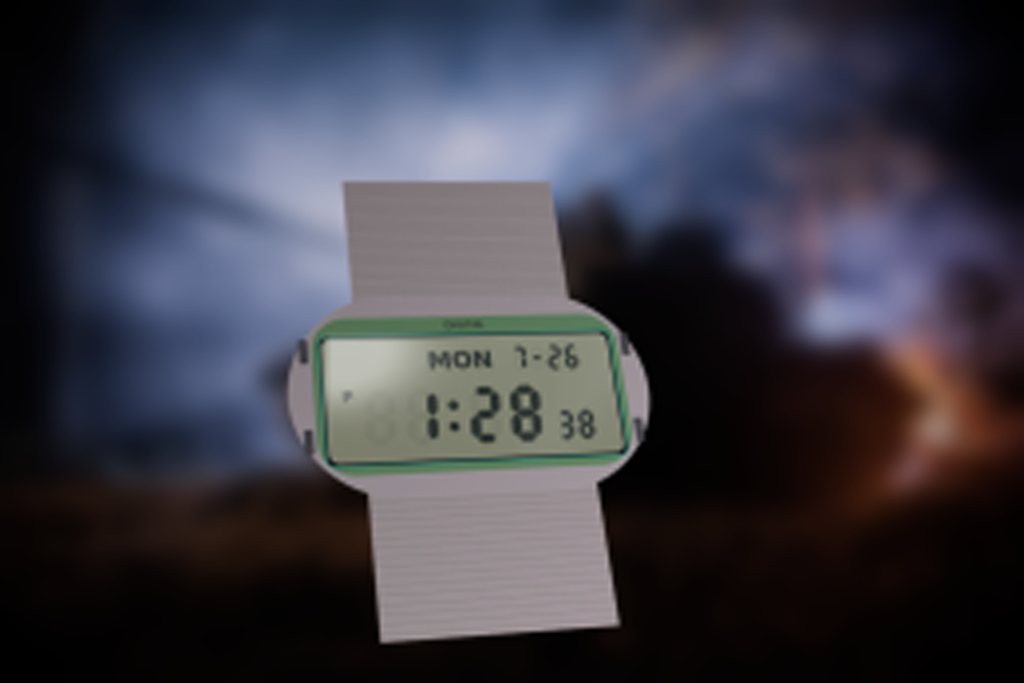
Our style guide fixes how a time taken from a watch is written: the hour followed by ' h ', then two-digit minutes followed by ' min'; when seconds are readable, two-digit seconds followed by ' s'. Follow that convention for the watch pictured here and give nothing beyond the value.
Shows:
1 h 28 min 38 s
